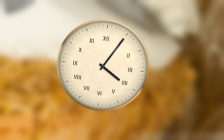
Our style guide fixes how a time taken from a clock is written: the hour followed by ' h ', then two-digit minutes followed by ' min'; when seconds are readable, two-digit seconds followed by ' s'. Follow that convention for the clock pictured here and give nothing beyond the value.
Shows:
4 h 05 min
